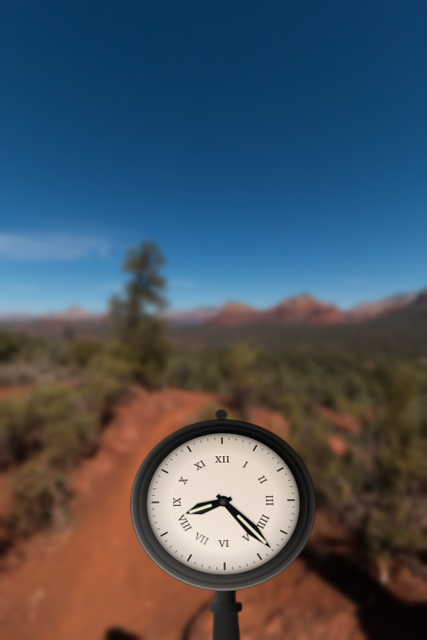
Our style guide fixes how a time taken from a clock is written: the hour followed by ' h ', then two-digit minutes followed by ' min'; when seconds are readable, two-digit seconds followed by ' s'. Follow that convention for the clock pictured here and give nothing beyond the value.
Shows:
8 h 23 min
